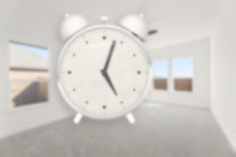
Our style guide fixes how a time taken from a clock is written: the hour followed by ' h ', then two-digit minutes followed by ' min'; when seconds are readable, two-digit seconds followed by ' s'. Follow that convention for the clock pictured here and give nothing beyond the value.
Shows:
5 h 03 min
